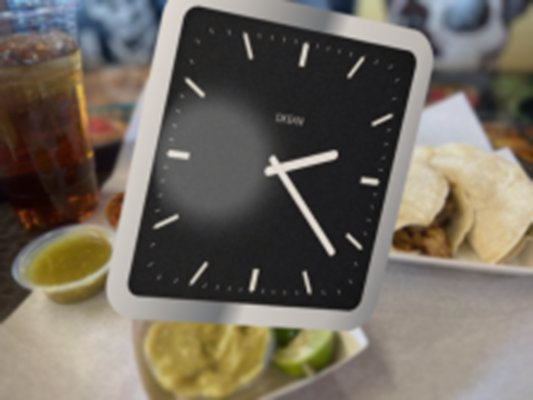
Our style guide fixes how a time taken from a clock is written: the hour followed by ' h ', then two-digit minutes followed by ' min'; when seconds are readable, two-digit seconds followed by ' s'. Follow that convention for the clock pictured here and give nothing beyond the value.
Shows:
2 h 22 min
